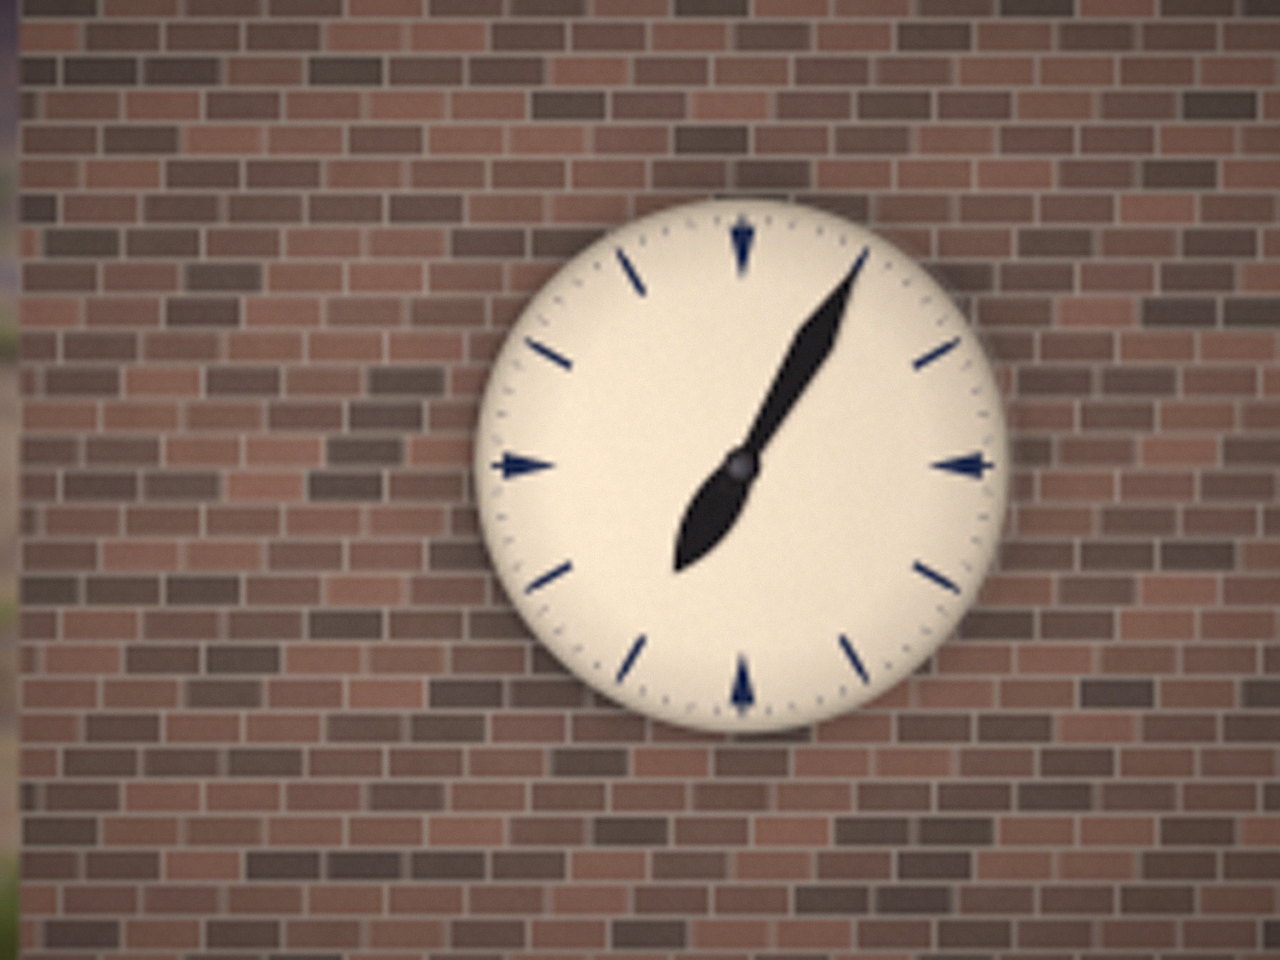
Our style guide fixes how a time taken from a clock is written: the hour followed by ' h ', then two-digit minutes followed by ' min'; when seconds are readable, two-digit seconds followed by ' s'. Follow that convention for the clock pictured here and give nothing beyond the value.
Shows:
7 h 05 min
